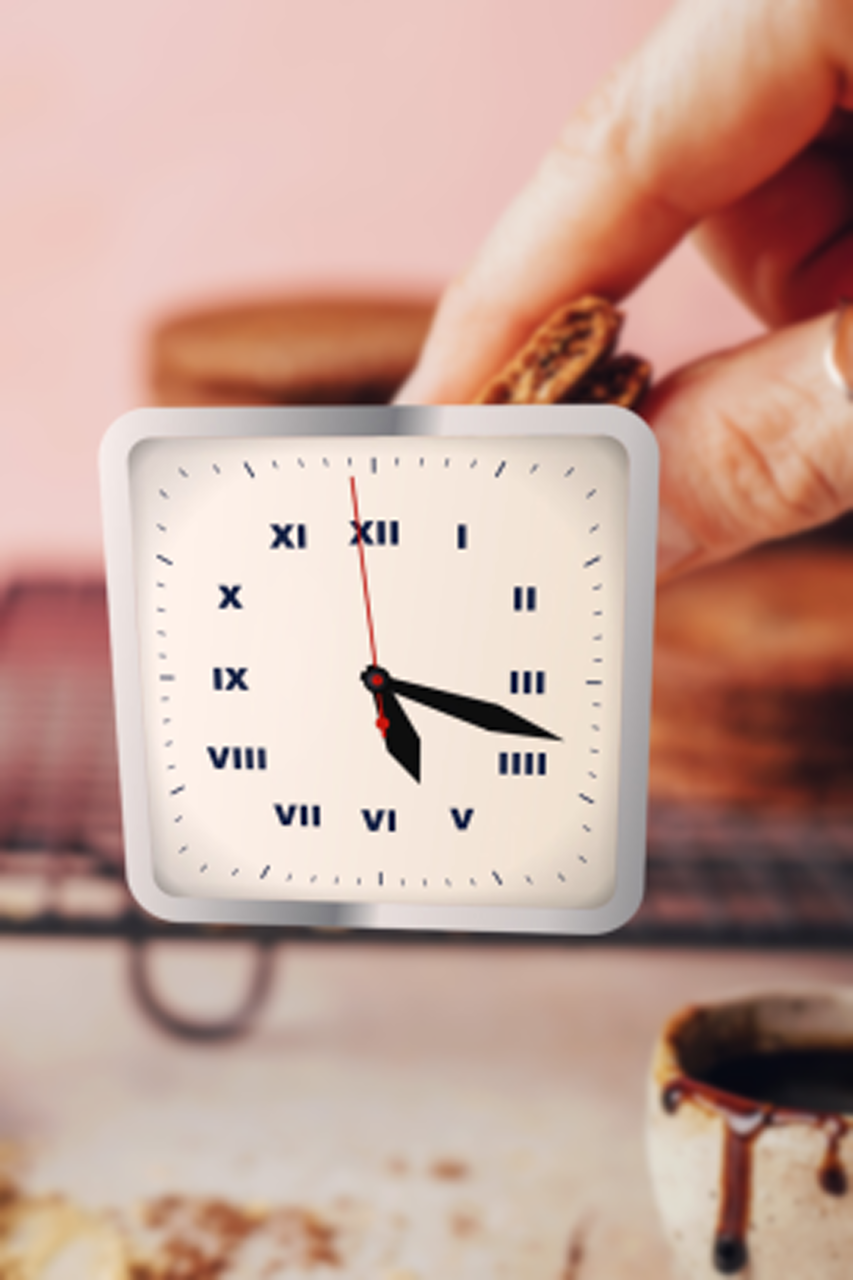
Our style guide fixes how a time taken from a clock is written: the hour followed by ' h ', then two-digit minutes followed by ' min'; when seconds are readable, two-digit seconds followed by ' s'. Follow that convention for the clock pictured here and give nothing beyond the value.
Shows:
5 h 17 min 59 s
